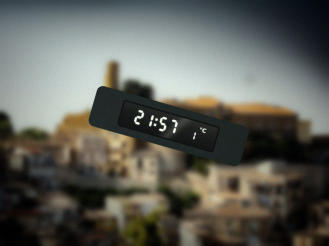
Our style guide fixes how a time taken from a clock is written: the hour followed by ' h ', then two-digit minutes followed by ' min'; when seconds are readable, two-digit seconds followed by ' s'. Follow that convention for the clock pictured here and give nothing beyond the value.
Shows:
21 h 57 min
